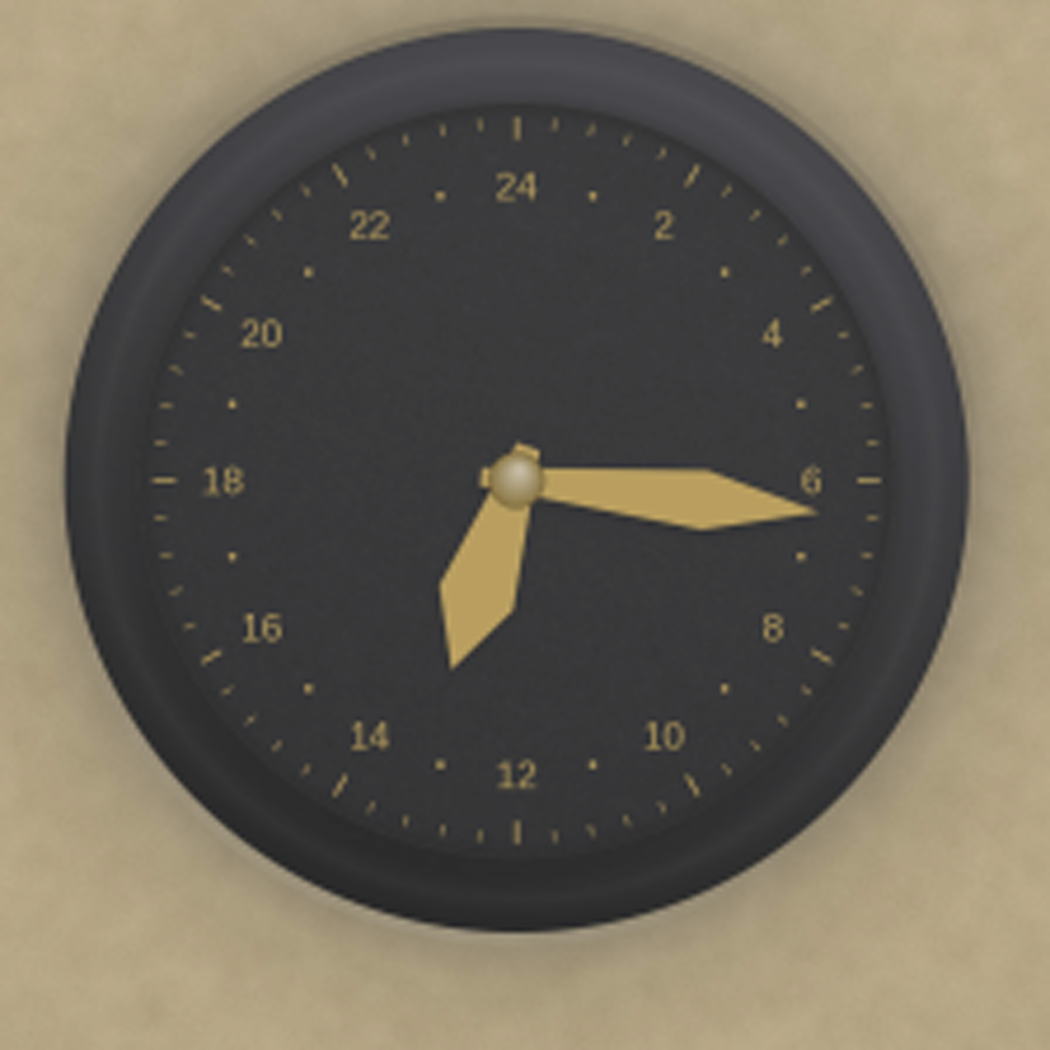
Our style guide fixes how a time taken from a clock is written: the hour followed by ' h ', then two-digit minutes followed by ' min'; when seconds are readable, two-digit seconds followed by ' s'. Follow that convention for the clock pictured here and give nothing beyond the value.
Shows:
13 h 16 min
